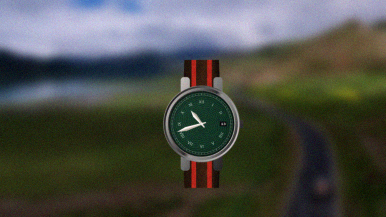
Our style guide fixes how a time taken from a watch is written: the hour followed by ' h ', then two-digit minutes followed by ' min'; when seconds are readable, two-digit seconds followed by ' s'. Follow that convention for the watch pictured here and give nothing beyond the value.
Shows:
10 h 42 min
